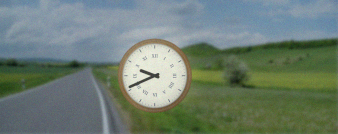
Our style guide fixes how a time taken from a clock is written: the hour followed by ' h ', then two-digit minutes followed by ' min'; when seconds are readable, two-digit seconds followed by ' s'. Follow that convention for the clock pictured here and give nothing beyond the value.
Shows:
9 h 41 min
